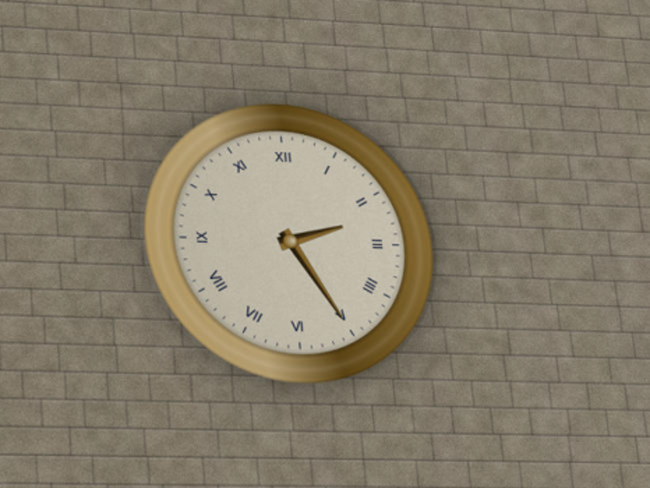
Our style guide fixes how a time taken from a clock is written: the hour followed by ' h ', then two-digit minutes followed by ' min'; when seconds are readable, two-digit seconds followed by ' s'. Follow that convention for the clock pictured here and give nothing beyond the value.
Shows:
2 h 25 min
